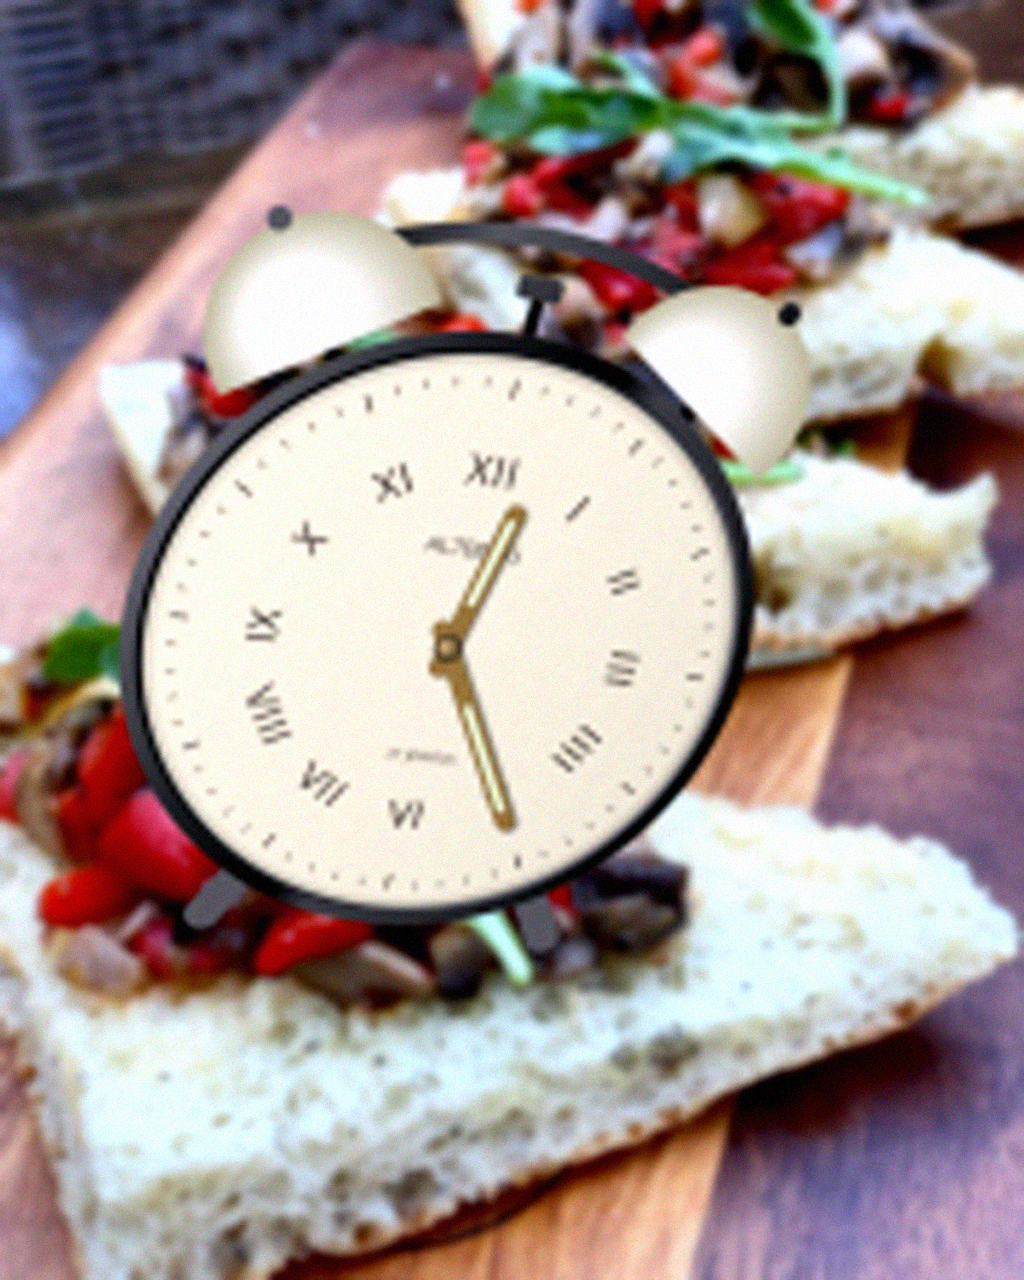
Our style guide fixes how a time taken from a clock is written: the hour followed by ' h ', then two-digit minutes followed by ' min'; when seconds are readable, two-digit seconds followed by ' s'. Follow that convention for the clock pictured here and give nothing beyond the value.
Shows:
12 h 25 min
